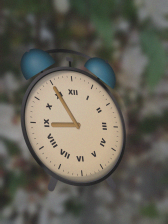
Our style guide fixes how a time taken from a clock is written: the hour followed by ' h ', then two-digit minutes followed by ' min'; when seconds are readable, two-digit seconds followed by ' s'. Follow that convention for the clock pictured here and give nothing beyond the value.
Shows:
8 h 55 min
